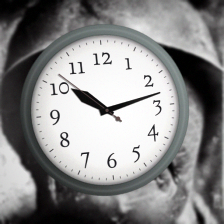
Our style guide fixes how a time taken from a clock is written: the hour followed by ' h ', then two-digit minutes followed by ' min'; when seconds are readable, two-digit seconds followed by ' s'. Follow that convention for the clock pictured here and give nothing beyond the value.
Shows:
10 h 12 min 52 s
